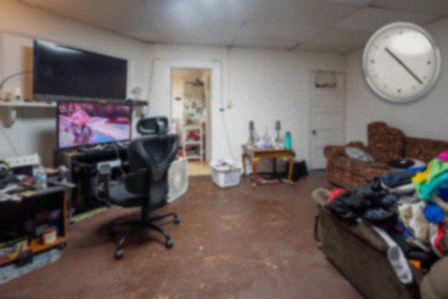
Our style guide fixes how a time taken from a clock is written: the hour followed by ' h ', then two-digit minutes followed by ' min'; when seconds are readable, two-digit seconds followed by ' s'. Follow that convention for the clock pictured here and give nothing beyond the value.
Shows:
10 h 22 min
